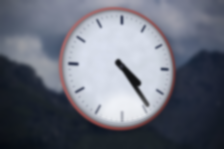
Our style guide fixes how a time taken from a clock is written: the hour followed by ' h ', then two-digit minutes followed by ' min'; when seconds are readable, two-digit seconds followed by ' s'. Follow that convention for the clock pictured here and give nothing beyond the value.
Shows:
4 h 24 min
